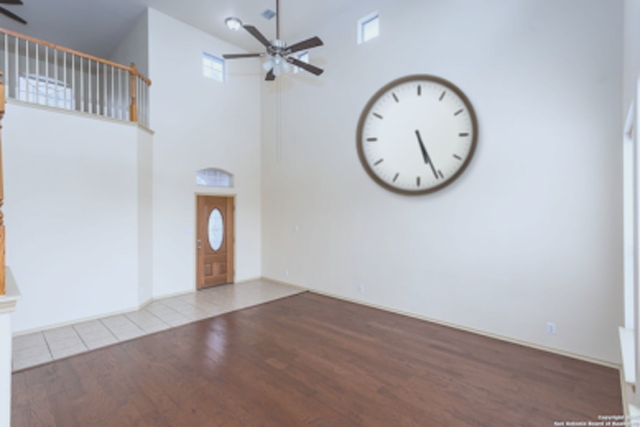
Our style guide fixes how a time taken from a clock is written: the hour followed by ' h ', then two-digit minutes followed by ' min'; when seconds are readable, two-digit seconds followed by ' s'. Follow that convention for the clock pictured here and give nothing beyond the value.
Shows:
5 h 26 min
